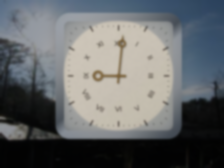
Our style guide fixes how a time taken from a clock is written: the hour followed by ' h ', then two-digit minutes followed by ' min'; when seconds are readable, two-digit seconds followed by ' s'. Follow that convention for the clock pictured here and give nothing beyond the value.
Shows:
9 h 01 min
